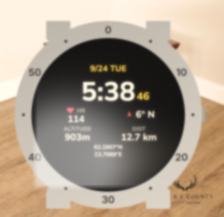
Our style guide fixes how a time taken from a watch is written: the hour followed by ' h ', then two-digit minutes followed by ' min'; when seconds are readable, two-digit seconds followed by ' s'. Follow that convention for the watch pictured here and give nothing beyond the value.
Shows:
5 h 38 min 46 s
